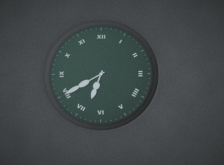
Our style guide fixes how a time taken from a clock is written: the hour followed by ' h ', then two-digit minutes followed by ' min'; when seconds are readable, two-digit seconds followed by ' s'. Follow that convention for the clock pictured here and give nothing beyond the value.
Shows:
6 h 40 min
